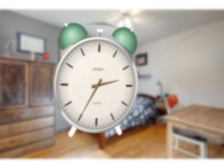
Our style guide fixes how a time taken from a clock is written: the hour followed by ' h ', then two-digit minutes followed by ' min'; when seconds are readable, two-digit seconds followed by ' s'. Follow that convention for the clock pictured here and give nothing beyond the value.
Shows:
2 h 35 min
